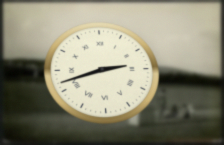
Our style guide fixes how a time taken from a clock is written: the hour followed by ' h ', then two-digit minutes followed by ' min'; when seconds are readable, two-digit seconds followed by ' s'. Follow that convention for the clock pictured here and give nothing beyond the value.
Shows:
2 h 42 min
